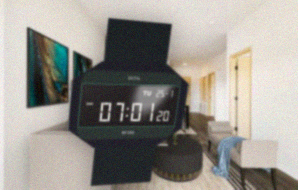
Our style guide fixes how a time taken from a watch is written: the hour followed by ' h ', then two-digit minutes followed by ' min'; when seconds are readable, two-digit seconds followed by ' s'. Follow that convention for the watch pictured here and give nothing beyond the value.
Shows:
7 h 01 min
